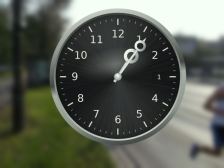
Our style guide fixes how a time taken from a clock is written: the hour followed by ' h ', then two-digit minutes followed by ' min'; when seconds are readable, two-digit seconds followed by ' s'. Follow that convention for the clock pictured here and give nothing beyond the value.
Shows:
1 h 06 min
